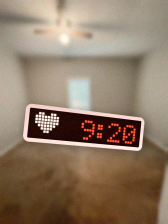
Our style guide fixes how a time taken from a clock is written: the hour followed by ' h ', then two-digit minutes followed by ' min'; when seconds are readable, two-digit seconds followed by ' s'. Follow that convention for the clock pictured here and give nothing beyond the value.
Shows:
9 h 20 min
